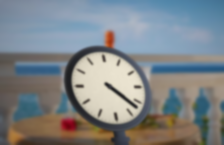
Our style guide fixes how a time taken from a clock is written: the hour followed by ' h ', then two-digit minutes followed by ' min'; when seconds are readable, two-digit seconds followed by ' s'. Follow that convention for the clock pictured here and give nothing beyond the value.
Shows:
4 h 22 min
